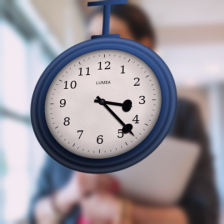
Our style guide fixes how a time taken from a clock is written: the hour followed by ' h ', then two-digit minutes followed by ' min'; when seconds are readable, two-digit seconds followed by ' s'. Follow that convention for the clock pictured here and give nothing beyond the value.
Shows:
3 h 23 min
